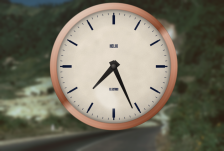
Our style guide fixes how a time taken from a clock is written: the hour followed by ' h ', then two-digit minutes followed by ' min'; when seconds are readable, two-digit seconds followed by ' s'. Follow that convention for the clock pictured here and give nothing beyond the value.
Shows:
7 h 26 min
